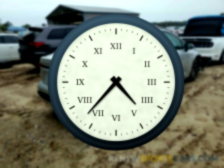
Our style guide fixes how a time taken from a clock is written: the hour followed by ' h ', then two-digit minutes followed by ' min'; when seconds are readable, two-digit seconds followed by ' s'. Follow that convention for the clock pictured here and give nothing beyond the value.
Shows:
4 h 37 min
